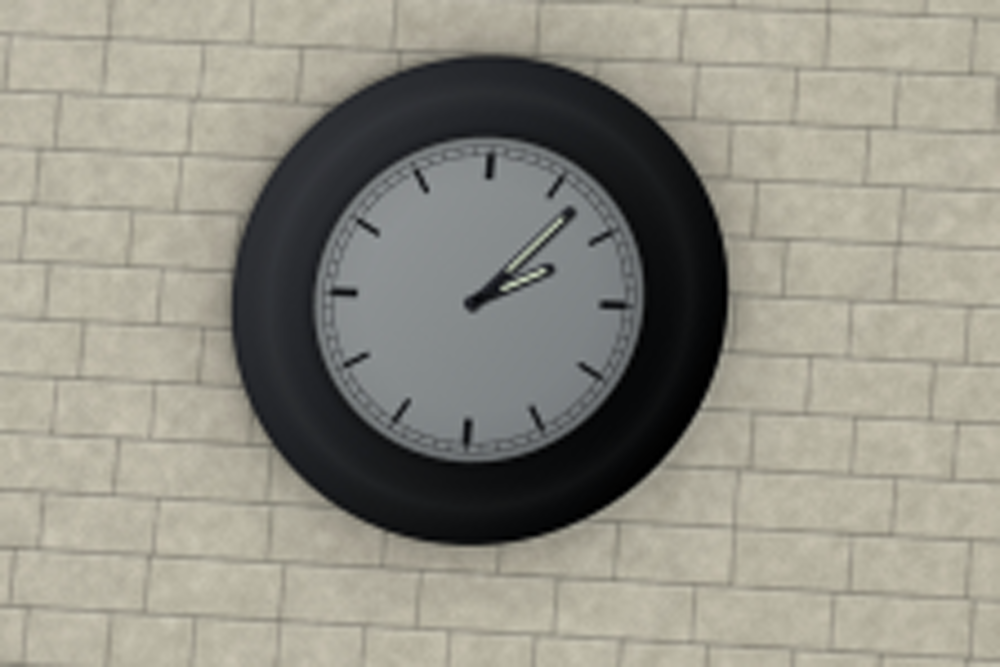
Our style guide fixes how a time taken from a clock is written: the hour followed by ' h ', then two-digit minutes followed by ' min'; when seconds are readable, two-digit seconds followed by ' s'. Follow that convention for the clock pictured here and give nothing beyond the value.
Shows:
2 h 07 min
